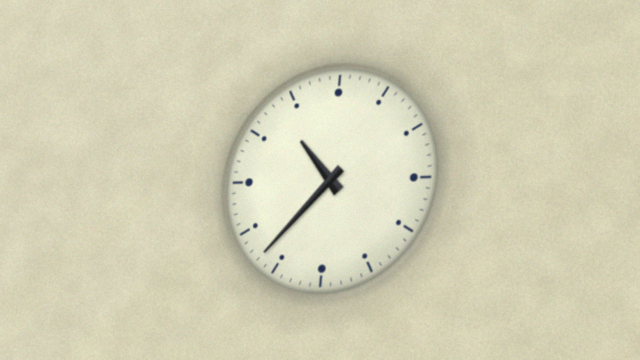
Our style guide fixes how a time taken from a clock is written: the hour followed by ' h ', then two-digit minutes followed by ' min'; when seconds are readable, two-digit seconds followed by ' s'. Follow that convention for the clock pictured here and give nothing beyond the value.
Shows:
10 h 37 min
